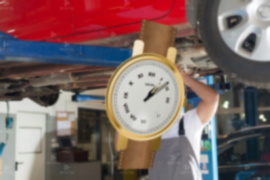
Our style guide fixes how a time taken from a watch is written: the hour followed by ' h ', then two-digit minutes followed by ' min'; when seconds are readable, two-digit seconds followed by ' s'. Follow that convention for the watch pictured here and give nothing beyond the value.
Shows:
1 h 08 min
